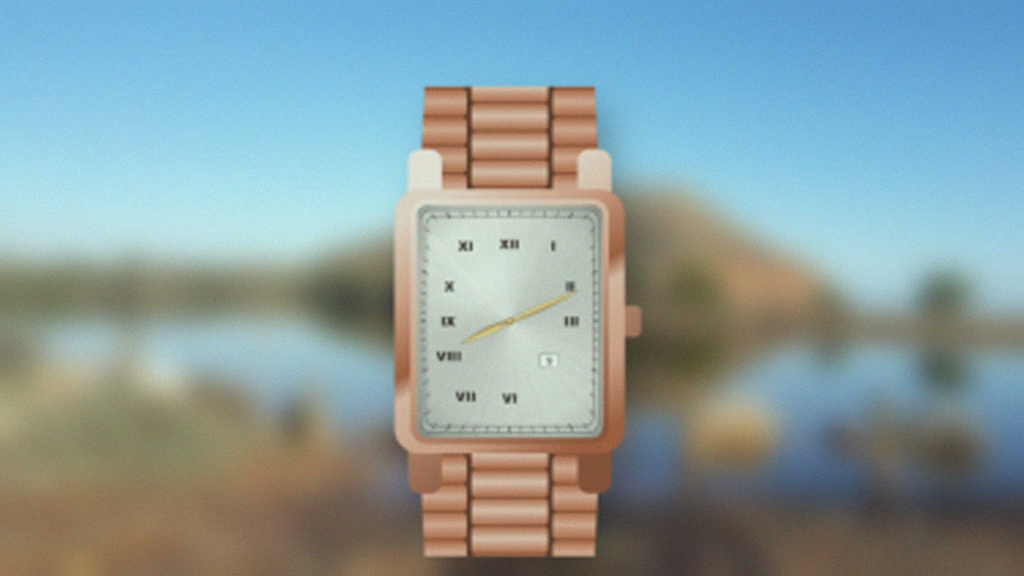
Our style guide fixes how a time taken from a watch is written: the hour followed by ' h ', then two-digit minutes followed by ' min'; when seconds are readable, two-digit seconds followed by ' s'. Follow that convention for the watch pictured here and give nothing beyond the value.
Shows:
8 h 11 min
